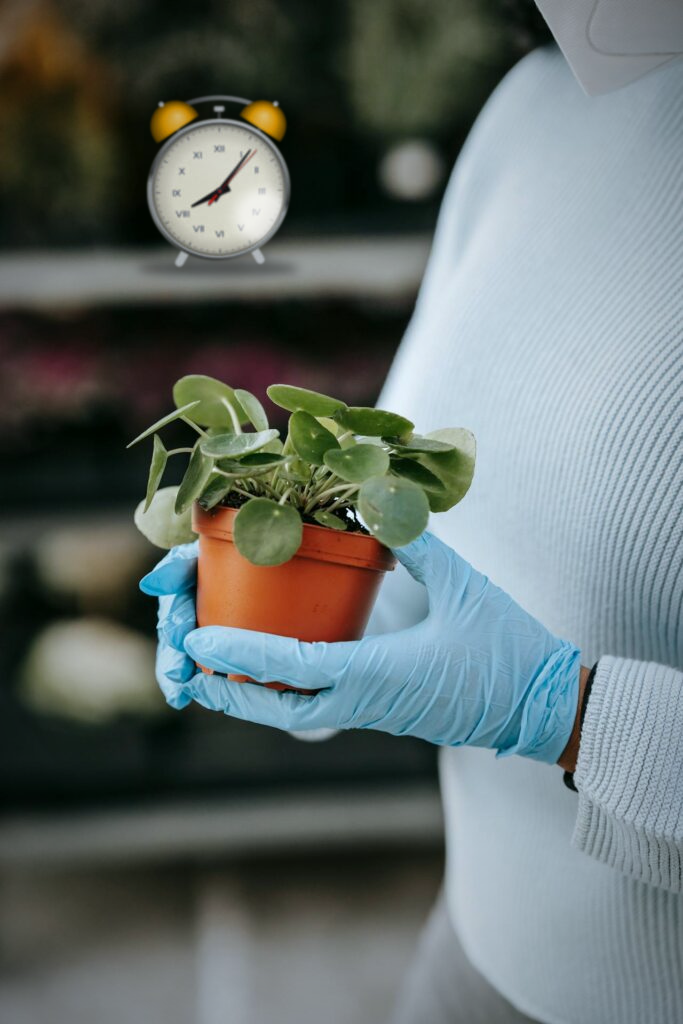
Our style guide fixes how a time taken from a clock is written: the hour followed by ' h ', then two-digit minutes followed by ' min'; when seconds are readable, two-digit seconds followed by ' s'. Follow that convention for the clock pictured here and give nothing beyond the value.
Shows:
8 h 06 min 07 s
